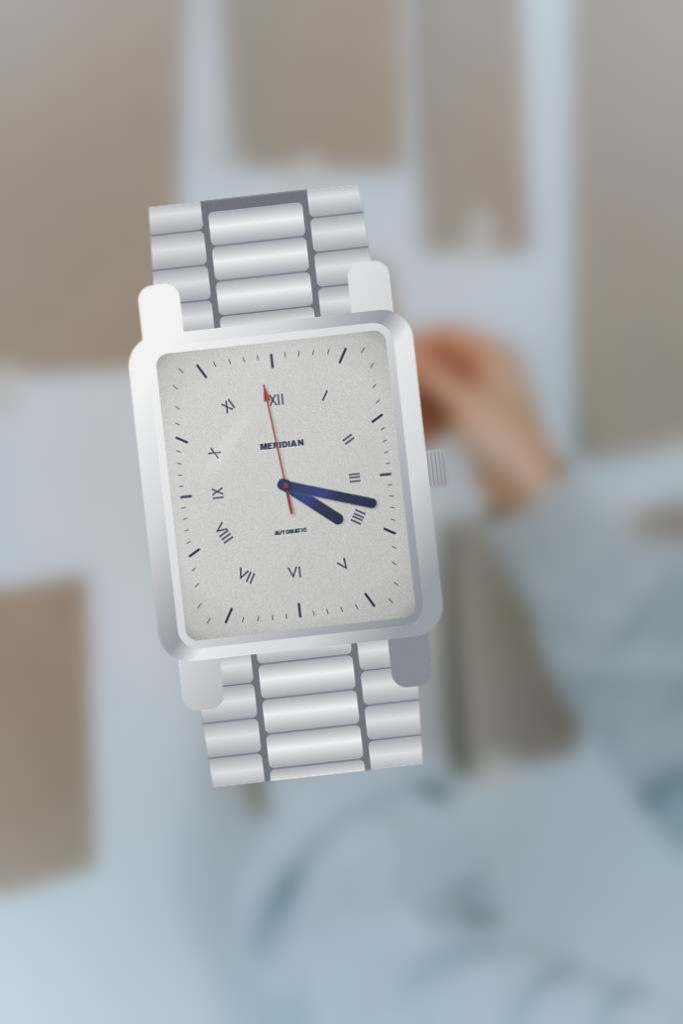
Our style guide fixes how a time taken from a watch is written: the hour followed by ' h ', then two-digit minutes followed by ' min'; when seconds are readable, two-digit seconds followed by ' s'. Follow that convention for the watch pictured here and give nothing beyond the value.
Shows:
4 h 17 min 59 s
